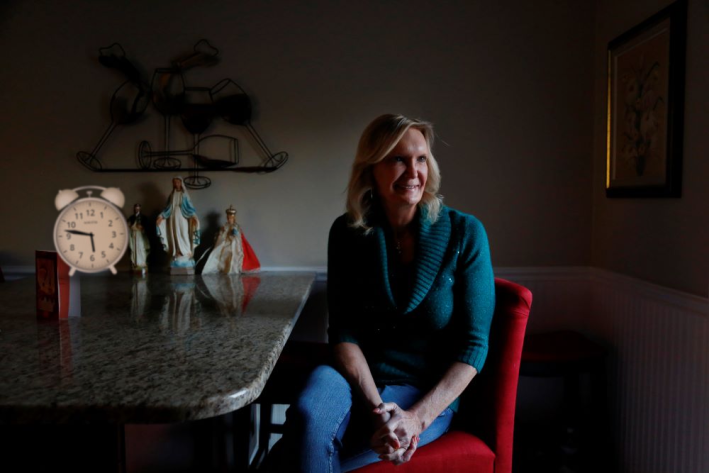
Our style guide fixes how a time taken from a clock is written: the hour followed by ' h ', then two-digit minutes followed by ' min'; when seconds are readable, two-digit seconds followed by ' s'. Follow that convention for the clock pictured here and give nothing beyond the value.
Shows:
5 h 47 min
